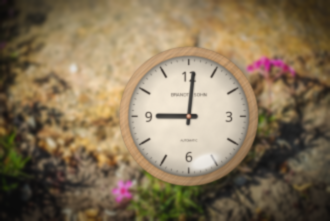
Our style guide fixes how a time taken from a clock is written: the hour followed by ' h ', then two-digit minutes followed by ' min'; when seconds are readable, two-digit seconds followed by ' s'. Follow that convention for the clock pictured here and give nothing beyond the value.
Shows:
9 h 01 min
